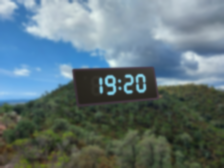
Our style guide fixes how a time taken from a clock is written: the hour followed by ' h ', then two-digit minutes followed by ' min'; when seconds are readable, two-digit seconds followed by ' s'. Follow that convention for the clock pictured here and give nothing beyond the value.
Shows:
19 h 20 min
